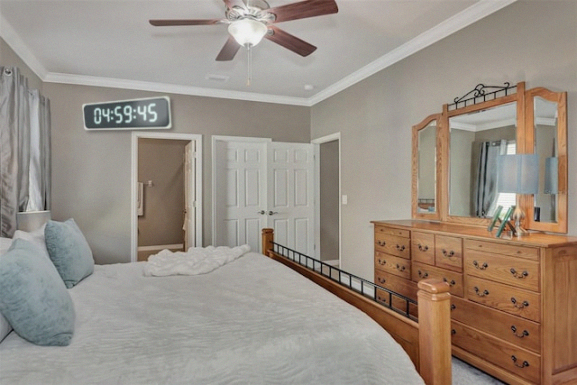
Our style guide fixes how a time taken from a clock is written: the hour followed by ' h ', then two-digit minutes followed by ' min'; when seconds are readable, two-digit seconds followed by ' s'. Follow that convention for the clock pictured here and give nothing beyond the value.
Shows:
4 h 59 min 45 s
